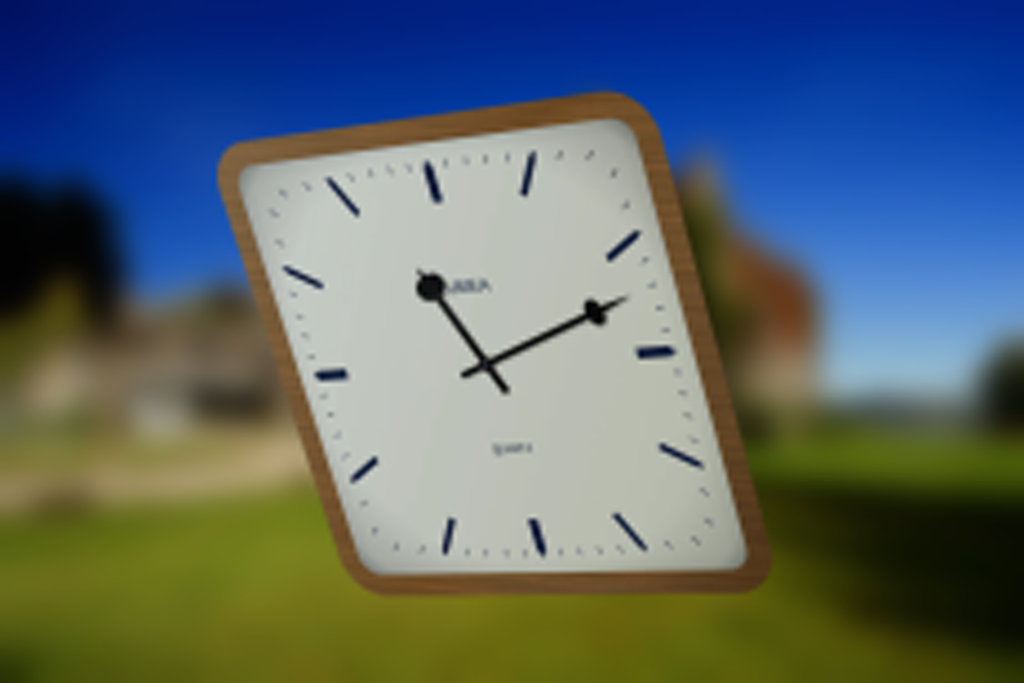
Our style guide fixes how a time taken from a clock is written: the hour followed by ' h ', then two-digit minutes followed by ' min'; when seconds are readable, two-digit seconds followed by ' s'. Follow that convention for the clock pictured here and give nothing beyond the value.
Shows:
11 h 12 min
